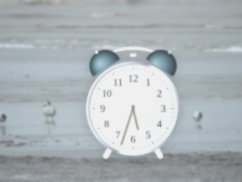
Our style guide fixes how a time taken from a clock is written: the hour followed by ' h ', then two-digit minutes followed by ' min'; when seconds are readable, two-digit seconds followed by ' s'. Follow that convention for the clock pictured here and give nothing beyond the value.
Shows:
5 h 33 min
